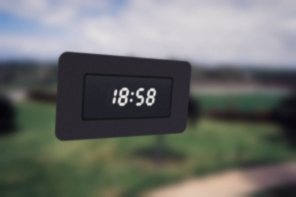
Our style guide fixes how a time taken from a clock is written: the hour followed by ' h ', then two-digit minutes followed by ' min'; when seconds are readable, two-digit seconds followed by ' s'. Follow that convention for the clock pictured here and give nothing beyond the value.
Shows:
18 h 58 min
